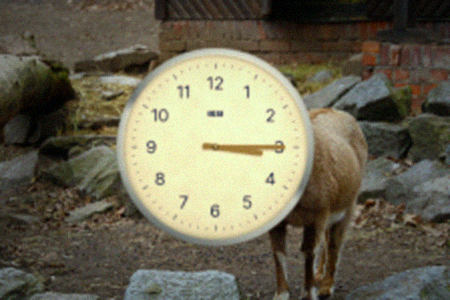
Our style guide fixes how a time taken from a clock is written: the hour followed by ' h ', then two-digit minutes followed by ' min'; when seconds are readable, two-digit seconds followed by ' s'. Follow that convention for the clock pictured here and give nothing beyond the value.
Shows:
3 h 15 min
